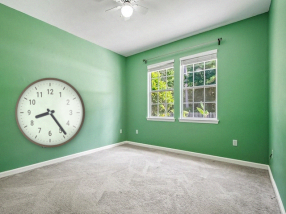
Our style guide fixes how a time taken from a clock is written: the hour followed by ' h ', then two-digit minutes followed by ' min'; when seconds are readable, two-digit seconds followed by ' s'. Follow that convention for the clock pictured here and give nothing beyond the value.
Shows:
8 h 24 min
